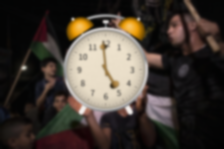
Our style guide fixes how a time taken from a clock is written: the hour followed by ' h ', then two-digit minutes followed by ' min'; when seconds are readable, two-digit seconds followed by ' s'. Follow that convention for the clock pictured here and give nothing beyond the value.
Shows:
4 h 59 min
